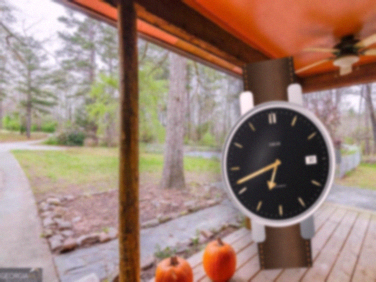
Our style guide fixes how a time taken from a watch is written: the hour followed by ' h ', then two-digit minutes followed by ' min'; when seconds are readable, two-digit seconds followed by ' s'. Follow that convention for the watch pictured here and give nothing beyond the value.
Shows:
6 h 42 min
